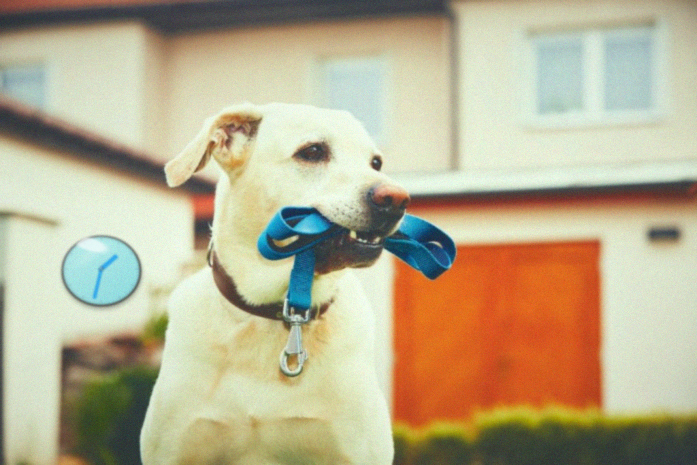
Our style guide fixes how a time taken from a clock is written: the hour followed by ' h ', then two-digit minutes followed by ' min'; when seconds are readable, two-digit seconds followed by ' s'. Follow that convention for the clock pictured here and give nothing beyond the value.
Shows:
1 h 32 min
